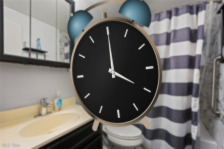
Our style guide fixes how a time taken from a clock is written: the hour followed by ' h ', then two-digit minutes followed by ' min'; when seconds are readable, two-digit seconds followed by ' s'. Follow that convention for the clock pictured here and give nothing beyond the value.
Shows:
4 h 00 min
